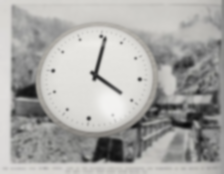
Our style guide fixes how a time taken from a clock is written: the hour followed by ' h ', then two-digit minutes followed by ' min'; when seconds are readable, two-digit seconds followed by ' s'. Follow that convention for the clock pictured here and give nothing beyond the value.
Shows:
4 h 01 min
